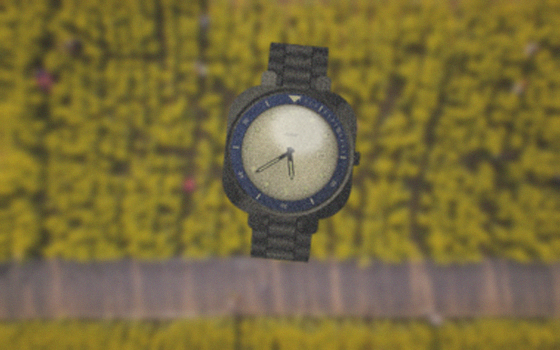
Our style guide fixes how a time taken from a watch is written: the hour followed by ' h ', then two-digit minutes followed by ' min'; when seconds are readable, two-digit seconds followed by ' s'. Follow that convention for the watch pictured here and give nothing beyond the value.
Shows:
5 h 39 min
